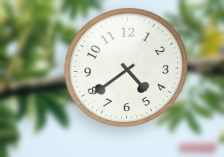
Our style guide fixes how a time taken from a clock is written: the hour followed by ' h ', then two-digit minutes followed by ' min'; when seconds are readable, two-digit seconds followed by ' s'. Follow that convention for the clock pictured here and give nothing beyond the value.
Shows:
4 h 39 min
